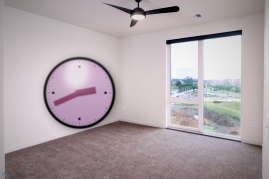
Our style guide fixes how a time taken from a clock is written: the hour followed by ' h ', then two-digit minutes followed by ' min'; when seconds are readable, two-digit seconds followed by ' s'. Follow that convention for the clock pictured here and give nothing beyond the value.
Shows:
2 h 41 min
